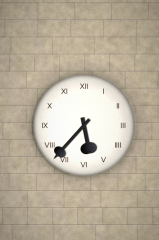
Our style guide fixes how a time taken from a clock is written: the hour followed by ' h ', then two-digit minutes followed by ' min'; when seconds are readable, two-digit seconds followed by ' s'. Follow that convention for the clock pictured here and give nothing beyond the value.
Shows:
5 h 37 min
